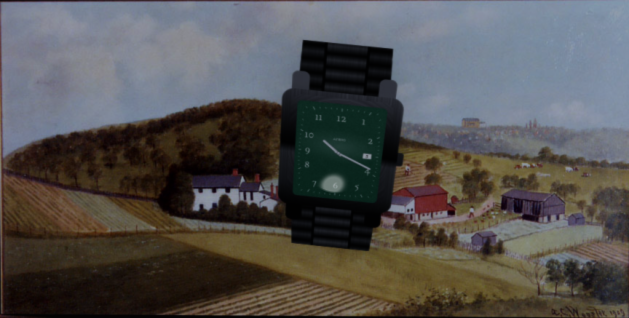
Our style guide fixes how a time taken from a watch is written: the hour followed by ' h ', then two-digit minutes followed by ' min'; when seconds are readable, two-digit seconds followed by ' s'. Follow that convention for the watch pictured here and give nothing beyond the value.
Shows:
10 h 19 min
